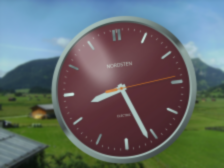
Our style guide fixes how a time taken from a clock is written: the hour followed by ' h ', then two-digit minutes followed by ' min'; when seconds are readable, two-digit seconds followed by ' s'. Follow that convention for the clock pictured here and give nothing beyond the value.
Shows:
8 h 26 min 14 s
